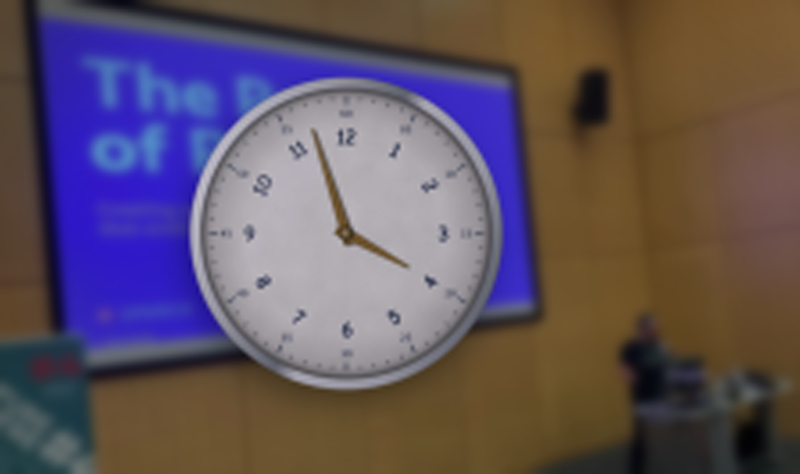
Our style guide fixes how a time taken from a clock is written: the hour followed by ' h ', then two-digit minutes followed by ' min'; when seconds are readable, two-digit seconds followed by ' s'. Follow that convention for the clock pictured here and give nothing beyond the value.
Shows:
3 h 57 min
